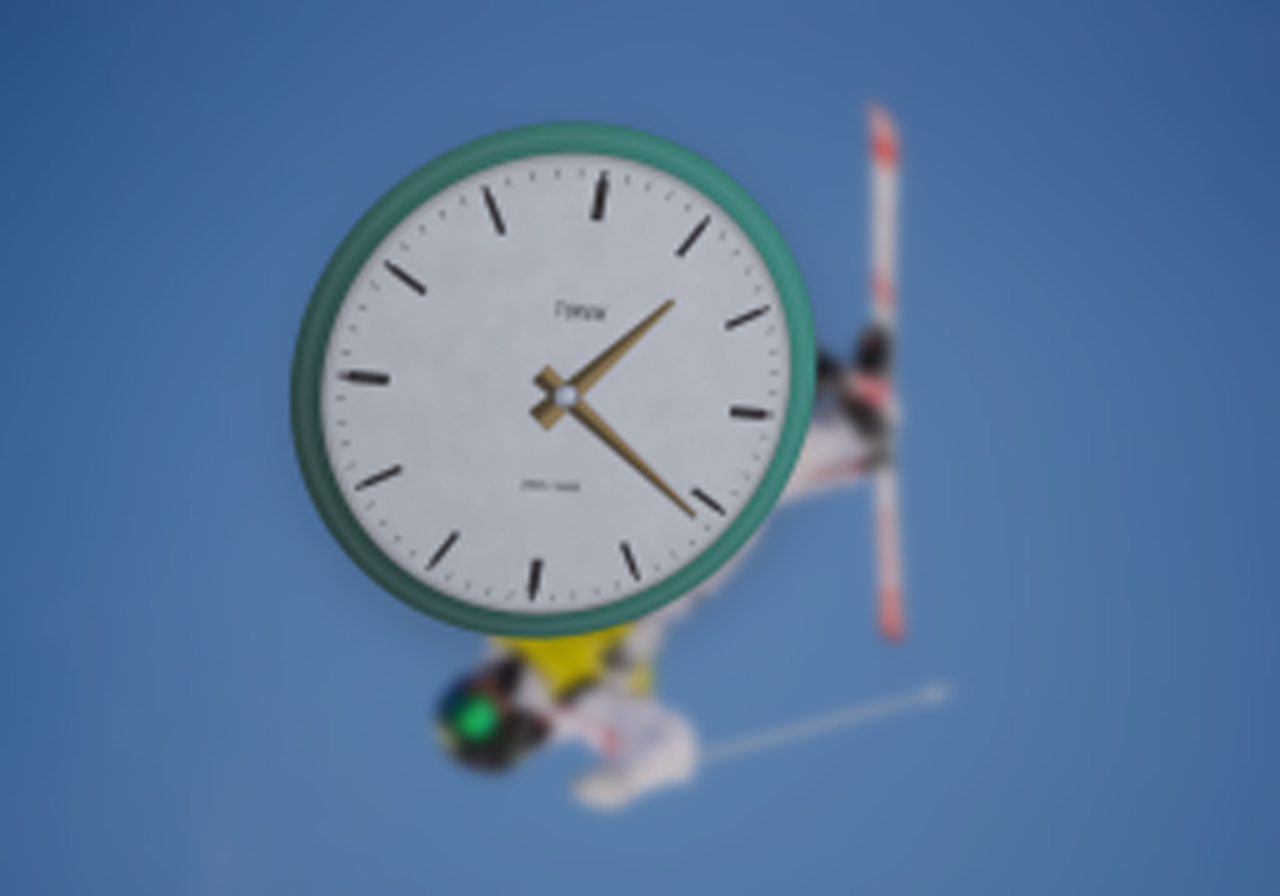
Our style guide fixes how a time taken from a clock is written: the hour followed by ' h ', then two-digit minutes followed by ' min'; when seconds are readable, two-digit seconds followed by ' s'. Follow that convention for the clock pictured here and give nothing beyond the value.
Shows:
1 h 21 min
